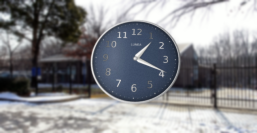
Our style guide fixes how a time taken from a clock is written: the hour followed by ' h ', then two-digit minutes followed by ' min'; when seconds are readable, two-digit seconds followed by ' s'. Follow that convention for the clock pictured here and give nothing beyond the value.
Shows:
1 h 19 min
